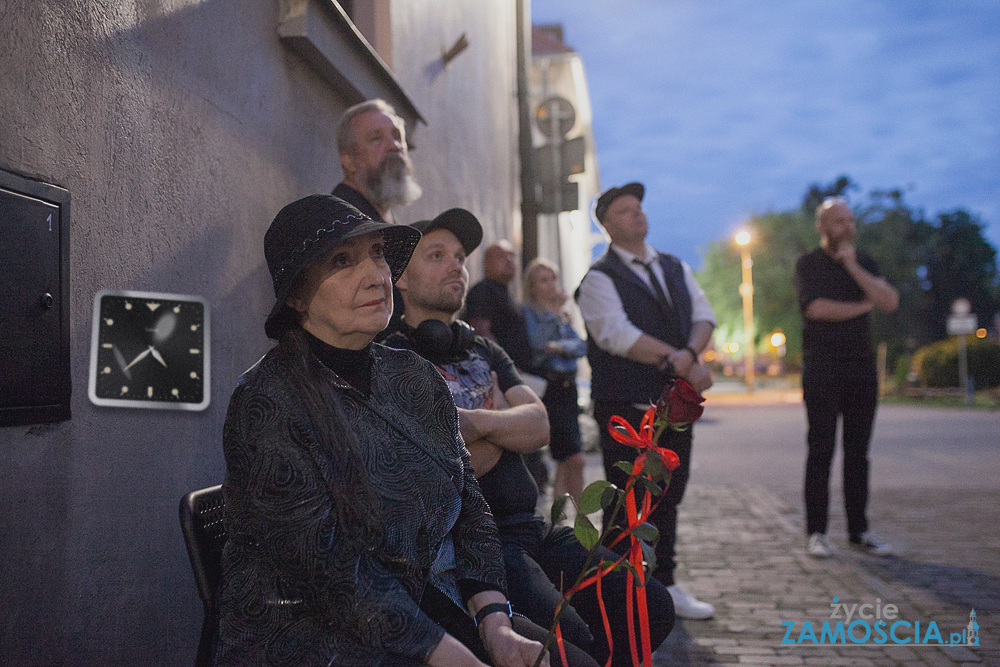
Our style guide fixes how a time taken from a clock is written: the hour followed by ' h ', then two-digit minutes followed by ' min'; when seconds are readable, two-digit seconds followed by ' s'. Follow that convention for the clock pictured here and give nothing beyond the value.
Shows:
4 h 38 min
